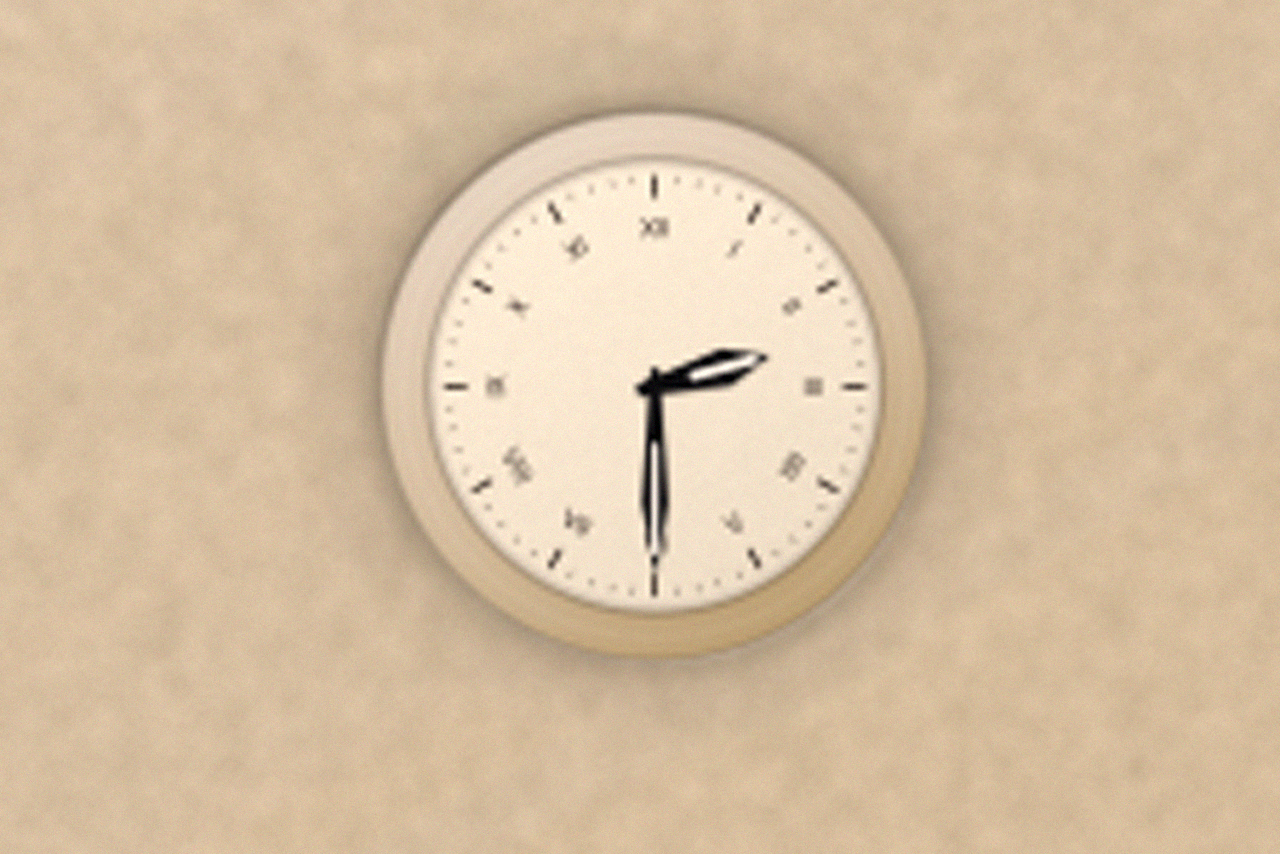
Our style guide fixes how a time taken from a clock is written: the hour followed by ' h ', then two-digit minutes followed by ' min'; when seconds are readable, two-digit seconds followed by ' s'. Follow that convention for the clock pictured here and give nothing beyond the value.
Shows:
2 h 30 min
